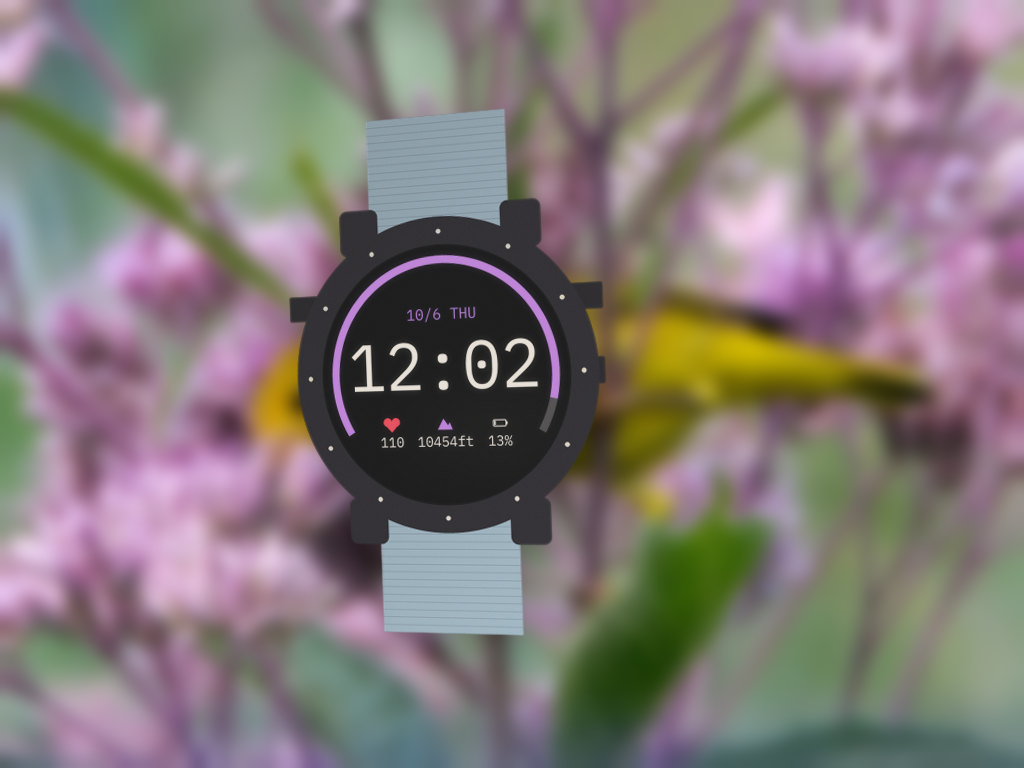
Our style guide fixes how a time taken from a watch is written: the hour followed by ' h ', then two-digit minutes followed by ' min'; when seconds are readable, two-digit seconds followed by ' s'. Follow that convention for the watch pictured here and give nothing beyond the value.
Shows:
12 h 02 min
